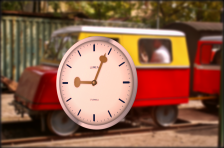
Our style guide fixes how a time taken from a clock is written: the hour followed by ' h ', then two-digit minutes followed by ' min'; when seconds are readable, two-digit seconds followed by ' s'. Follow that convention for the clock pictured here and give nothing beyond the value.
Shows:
9 h 04 min
